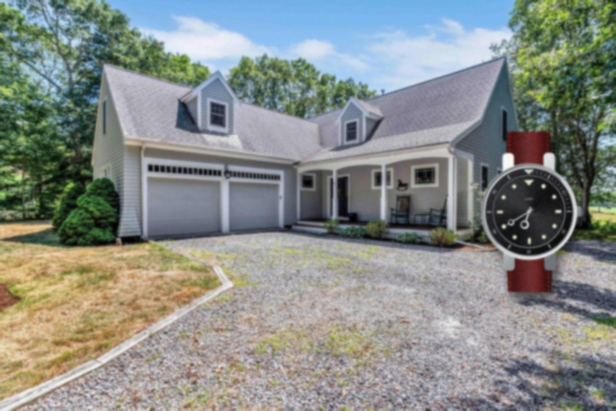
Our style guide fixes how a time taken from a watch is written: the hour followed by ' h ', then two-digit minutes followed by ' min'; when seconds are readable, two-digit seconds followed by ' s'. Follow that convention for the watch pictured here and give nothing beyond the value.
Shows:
6 h 40 min
